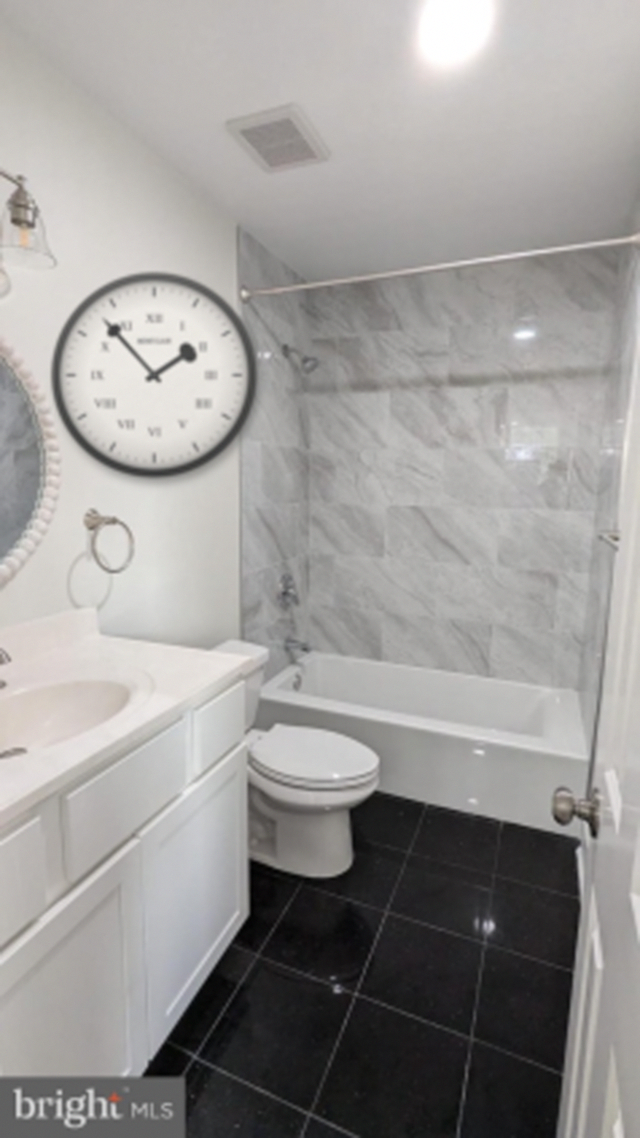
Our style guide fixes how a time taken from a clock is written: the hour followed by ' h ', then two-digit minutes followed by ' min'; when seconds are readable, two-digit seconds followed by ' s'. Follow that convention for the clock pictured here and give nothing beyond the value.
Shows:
1 h 53 min
